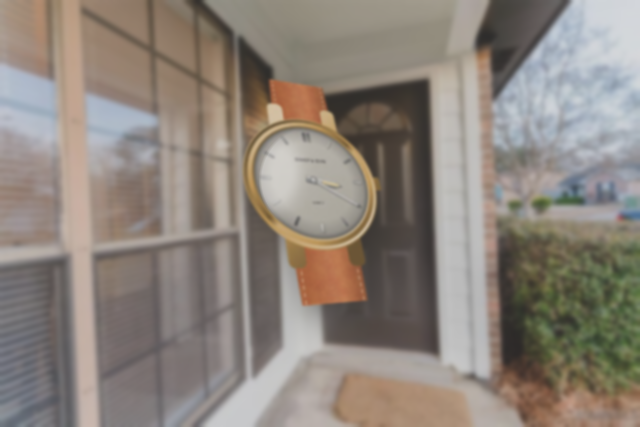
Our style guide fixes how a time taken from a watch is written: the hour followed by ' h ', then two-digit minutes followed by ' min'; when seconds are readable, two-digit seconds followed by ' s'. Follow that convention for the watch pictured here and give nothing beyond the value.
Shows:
3 h 20 min
